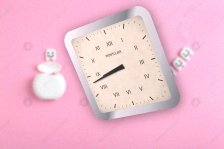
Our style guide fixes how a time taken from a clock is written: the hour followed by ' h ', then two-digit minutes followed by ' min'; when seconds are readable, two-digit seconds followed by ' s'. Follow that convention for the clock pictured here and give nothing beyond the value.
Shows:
8 h 43 min
